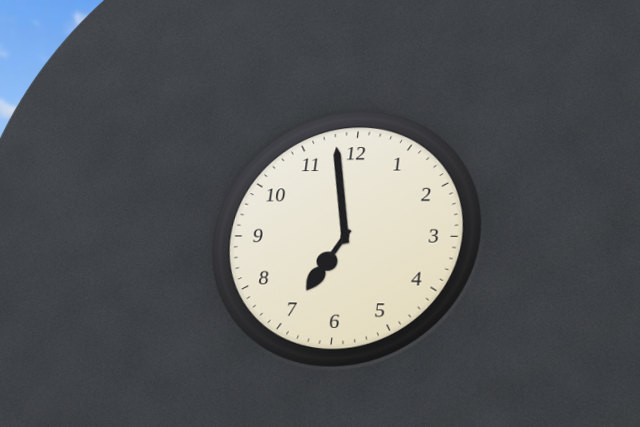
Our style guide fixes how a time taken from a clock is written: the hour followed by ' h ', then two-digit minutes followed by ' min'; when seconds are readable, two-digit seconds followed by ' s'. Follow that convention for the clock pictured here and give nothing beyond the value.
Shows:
6 h 58 min
